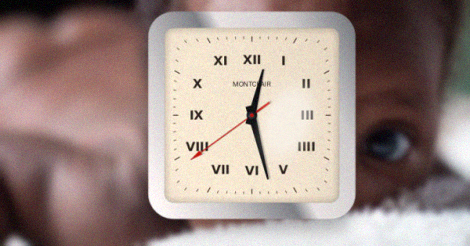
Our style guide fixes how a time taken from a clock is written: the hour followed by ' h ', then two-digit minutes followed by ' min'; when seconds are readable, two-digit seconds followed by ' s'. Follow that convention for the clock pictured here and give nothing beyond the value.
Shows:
12 h 27 min 39 s
